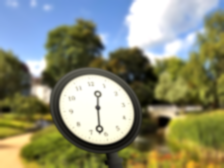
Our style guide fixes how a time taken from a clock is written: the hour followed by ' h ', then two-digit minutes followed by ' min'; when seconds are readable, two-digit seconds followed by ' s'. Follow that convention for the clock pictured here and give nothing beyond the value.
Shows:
12 h 32 min
